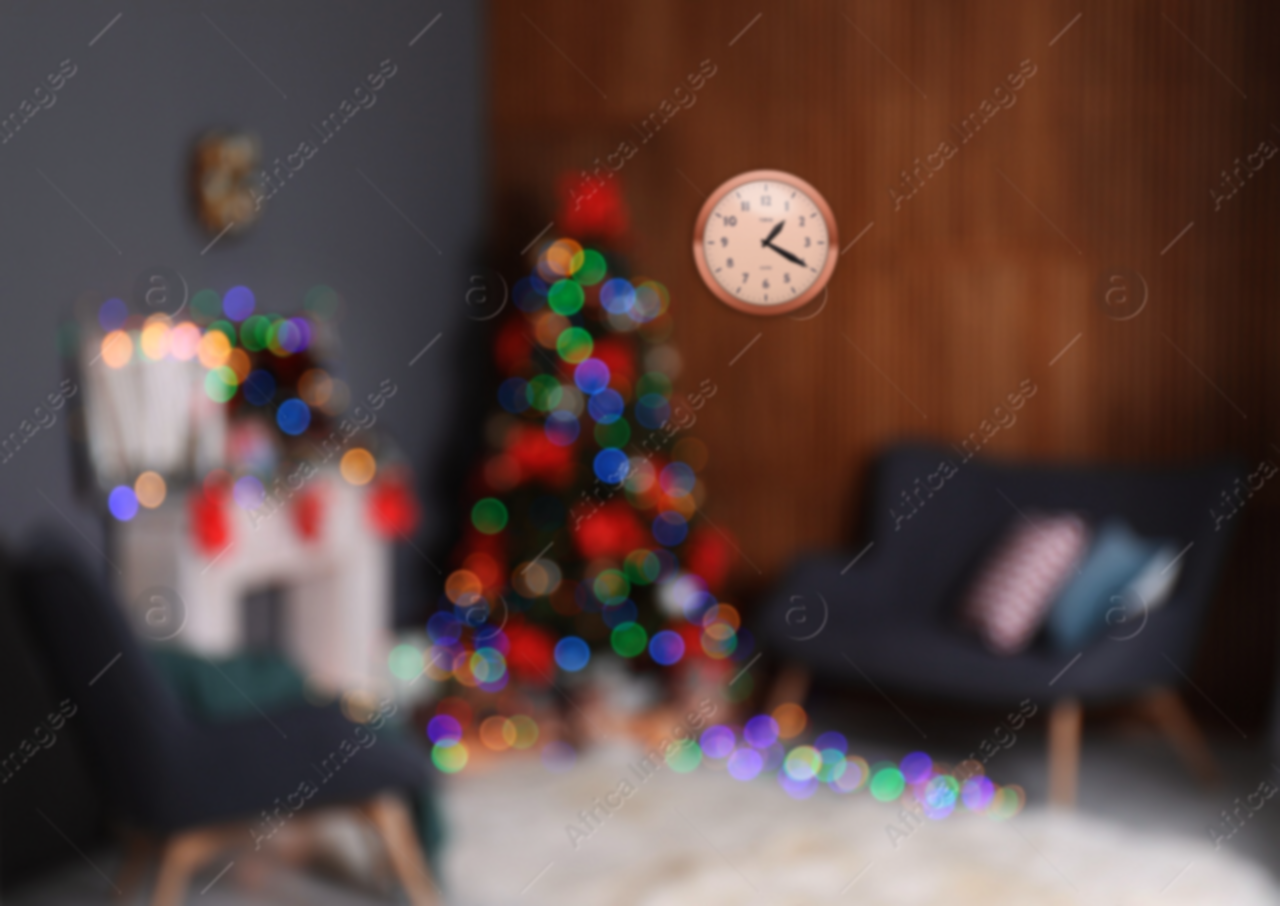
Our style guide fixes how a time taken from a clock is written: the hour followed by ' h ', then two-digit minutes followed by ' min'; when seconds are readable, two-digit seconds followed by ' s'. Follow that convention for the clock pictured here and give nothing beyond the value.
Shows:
1 h 20 min
